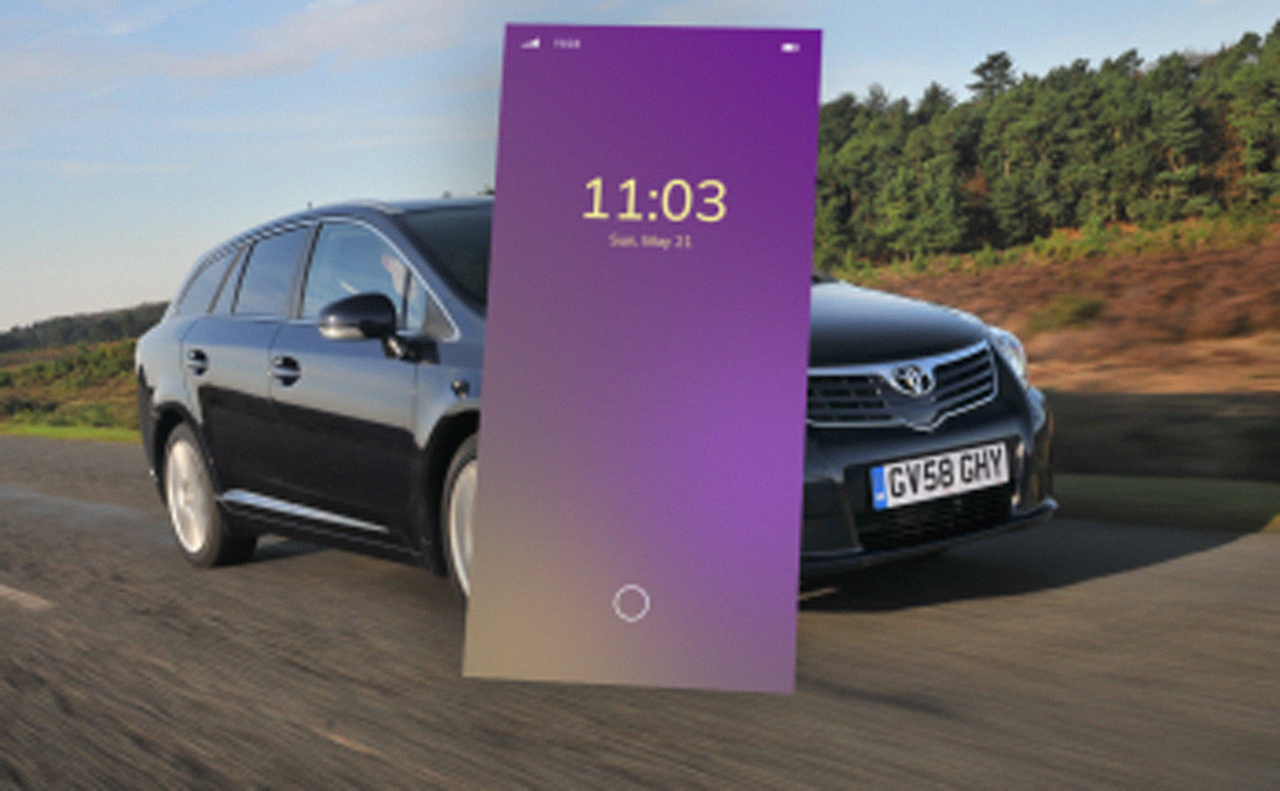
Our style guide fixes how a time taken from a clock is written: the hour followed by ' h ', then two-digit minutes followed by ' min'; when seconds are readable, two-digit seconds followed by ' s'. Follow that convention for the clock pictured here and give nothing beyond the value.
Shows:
11 h 03 min
